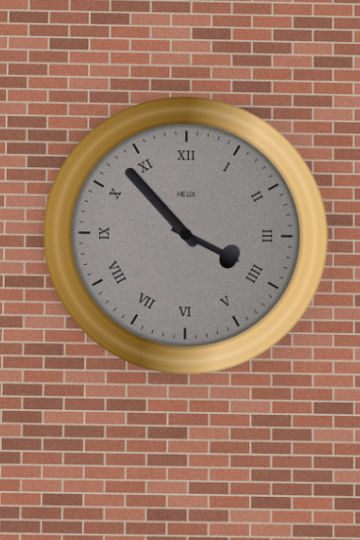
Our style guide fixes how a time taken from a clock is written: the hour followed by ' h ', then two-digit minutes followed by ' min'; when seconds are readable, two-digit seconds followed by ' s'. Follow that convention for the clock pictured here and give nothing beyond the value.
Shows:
3 h 53 min
